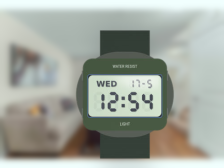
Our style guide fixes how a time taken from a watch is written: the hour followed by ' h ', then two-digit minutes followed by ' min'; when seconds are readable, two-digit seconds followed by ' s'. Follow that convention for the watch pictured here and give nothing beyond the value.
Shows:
12 h 54 min
